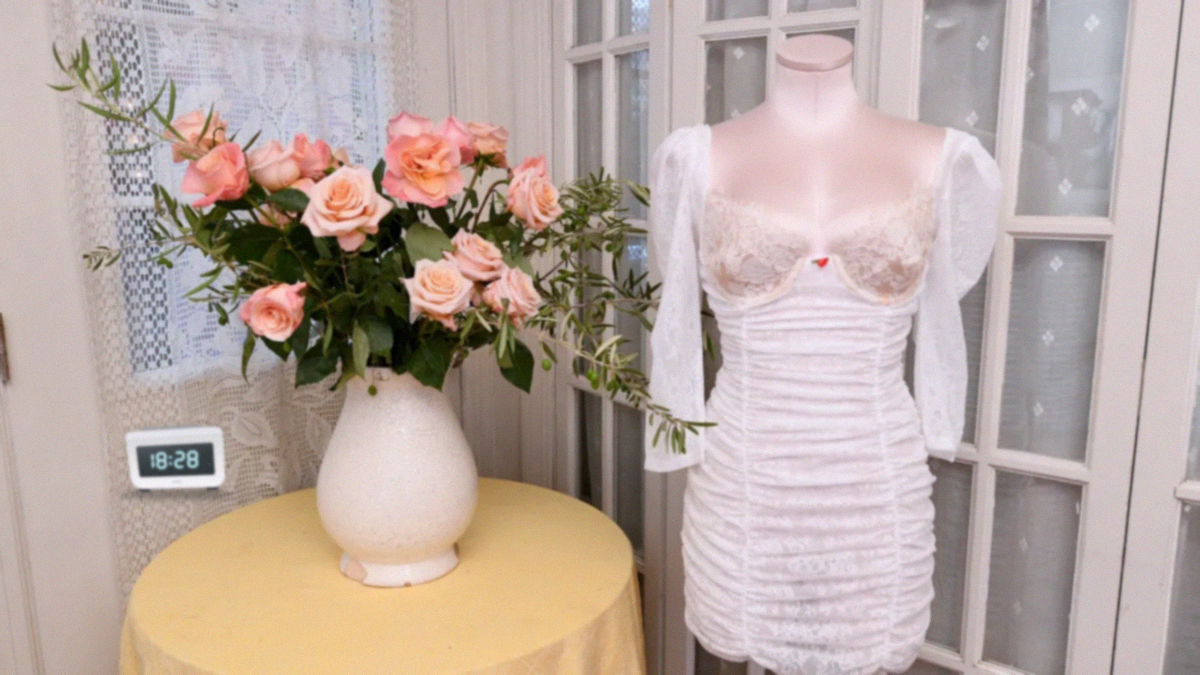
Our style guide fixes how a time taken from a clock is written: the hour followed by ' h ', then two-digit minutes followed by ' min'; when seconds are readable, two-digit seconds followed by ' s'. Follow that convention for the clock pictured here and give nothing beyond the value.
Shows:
18 h 28 min
